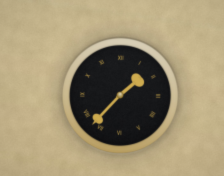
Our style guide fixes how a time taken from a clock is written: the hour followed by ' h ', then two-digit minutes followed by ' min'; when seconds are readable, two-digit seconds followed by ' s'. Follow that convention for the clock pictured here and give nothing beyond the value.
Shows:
1 h 37 min
